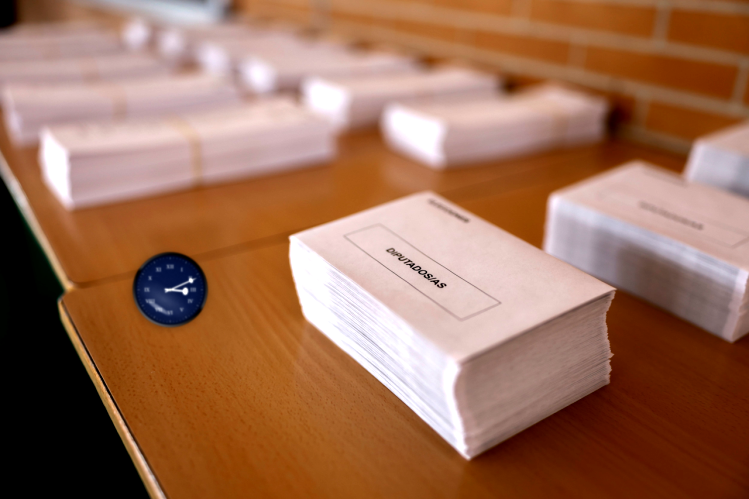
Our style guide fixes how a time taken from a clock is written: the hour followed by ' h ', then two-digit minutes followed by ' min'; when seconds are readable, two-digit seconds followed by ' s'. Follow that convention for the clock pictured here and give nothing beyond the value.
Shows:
3 h 11 min
